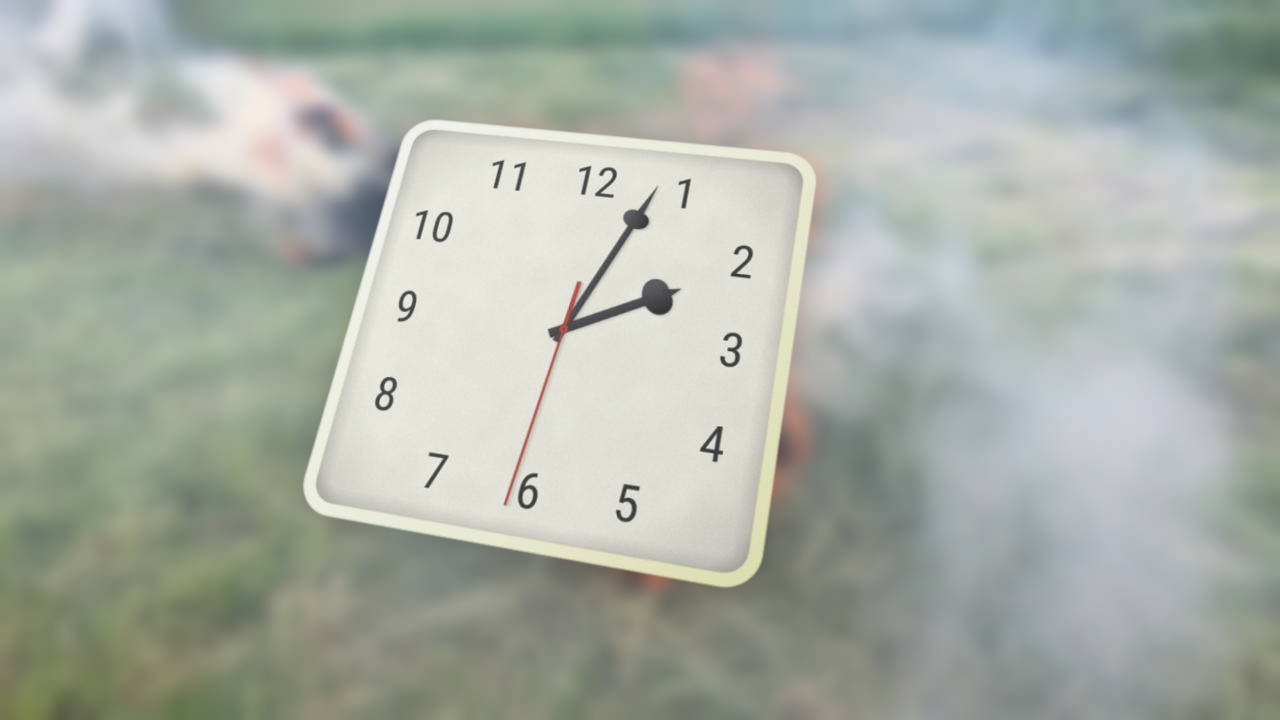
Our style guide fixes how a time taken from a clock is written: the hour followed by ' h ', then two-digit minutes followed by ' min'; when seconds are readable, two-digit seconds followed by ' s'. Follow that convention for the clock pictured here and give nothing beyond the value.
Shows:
2 h 03 min 31 s
